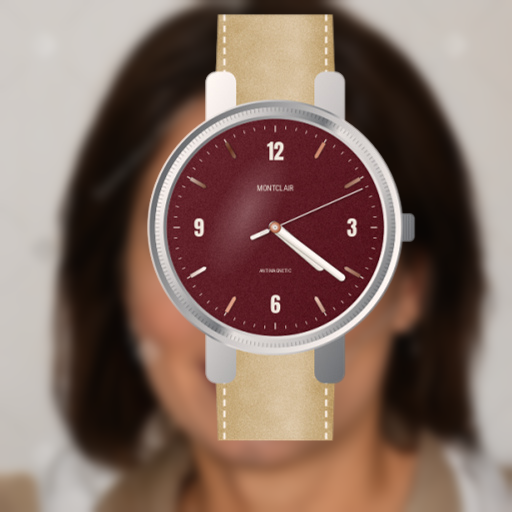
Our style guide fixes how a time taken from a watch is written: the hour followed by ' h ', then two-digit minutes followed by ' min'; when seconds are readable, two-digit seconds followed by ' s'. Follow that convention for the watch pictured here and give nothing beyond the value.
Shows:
4 h 21 min 11 s
